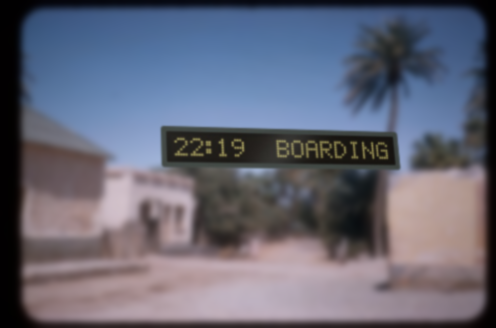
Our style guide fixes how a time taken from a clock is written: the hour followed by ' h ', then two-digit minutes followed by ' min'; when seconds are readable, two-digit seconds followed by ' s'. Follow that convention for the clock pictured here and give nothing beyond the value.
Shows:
22 h 19 min
